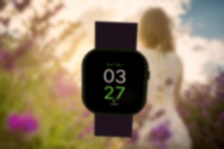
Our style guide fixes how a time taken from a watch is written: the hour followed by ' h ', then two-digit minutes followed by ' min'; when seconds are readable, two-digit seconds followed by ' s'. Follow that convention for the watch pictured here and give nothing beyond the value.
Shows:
3 h 27 min
